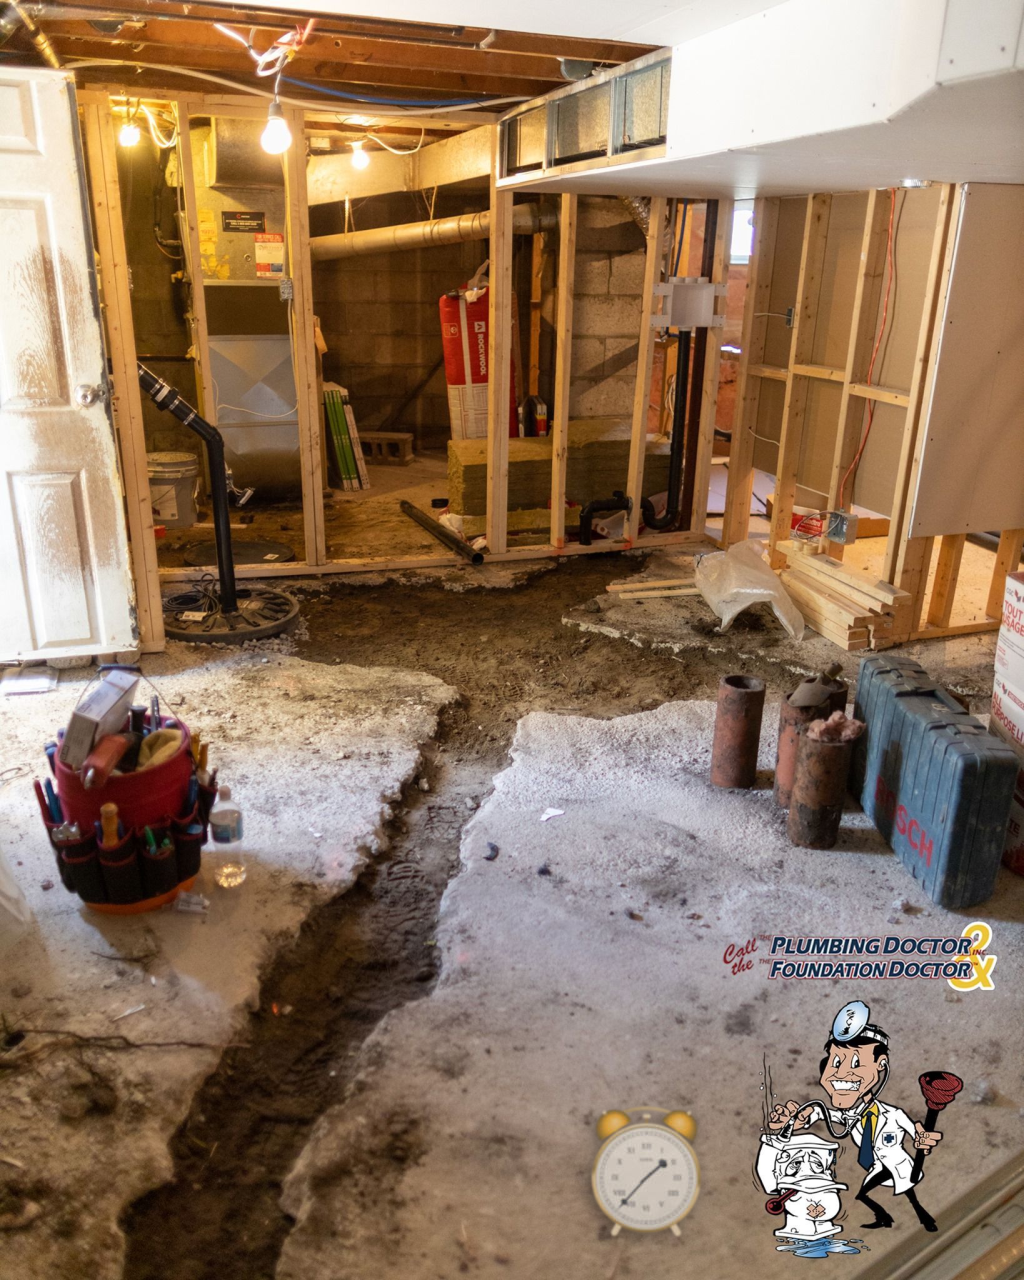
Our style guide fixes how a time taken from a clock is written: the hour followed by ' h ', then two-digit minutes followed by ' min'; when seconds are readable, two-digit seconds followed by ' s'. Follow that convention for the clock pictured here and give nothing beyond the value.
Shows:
1 h 37 min
